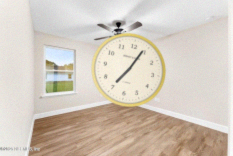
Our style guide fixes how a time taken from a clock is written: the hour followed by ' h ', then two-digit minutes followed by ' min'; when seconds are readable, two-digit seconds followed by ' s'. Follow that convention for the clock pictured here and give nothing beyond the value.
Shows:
7 h 04 min
